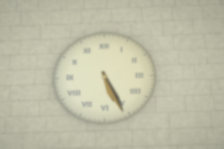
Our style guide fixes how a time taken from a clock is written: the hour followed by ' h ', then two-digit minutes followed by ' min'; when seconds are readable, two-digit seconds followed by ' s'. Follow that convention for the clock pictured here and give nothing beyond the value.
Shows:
5 h 26 min
